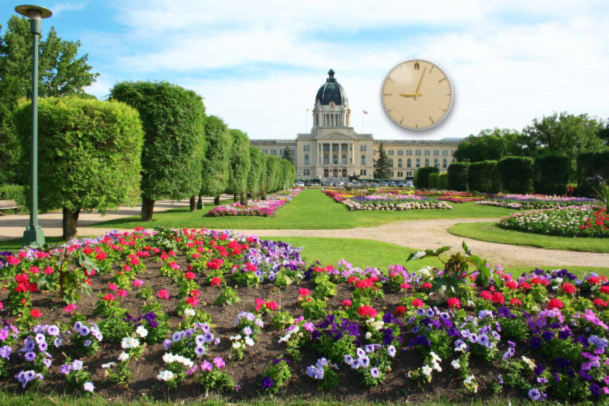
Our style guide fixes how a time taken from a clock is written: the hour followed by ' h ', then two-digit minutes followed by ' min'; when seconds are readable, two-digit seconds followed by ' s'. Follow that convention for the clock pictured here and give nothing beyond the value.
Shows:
9 h 03 min
